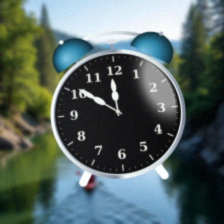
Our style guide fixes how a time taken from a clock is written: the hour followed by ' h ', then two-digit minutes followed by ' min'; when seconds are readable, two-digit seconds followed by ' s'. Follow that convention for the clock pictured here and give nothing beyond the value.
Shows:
11 h 51 min
